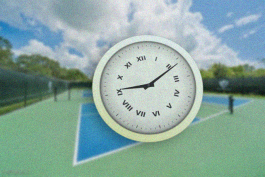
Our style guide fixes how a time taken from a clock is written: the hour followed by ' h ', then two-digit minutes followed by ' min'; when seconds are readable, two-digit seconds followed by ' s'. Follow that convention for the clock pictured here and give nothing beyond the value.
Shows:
9 h 11 min
